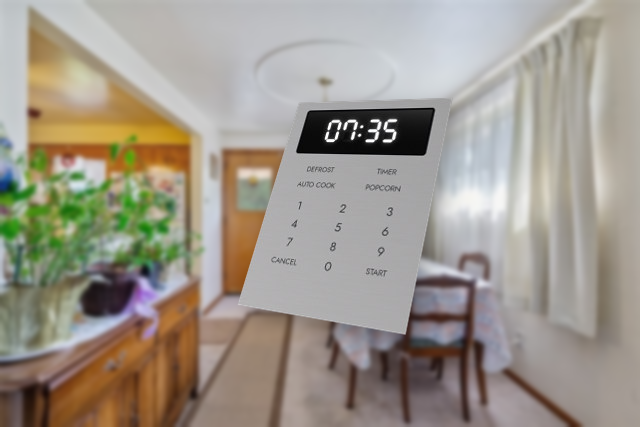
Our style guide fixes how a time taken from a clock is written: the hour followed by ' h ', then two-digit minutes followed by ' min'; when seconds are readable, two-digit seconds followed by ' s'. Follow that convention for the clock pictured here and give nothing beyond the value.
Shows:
7 h 35 min
